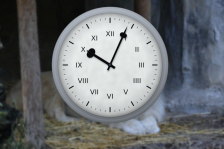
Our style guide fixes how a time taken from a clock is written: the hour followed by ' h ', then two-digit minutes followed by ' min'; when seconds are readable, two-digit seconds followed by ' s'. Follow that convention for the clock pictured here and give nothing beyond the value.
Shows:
10 h 04 min
